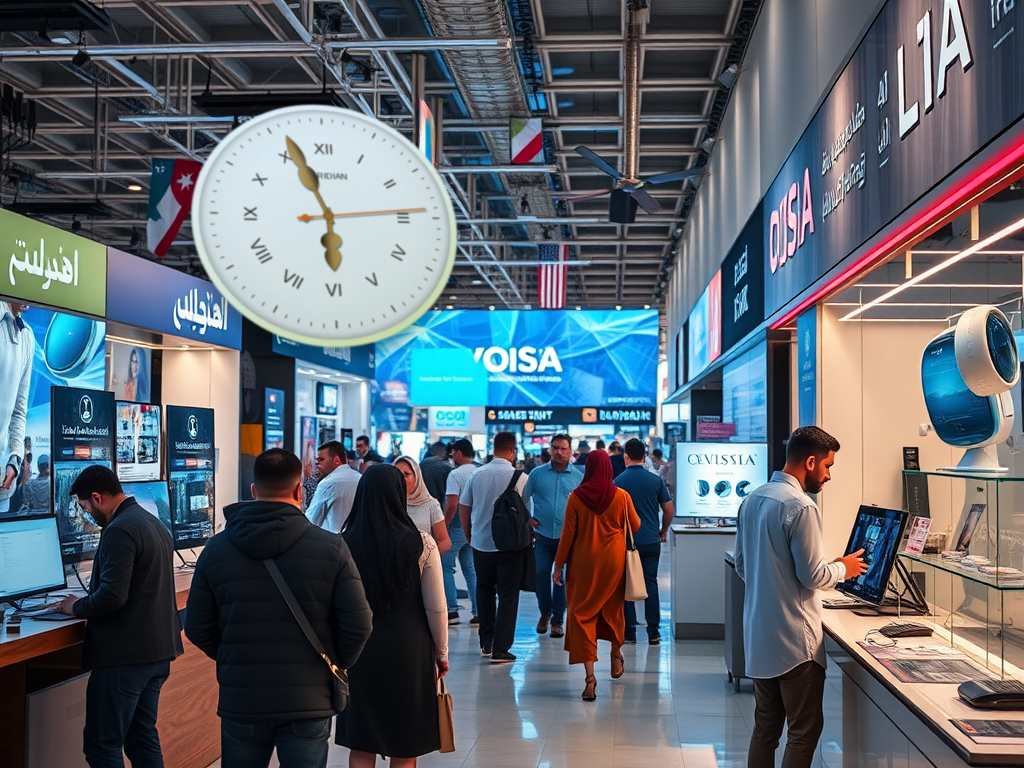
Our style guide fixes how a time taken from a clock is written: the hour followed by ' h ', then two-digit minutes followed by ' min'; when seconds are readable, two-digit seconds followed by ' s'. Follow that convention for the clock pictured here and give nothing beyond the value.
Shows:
5 h 56 min 14 s
